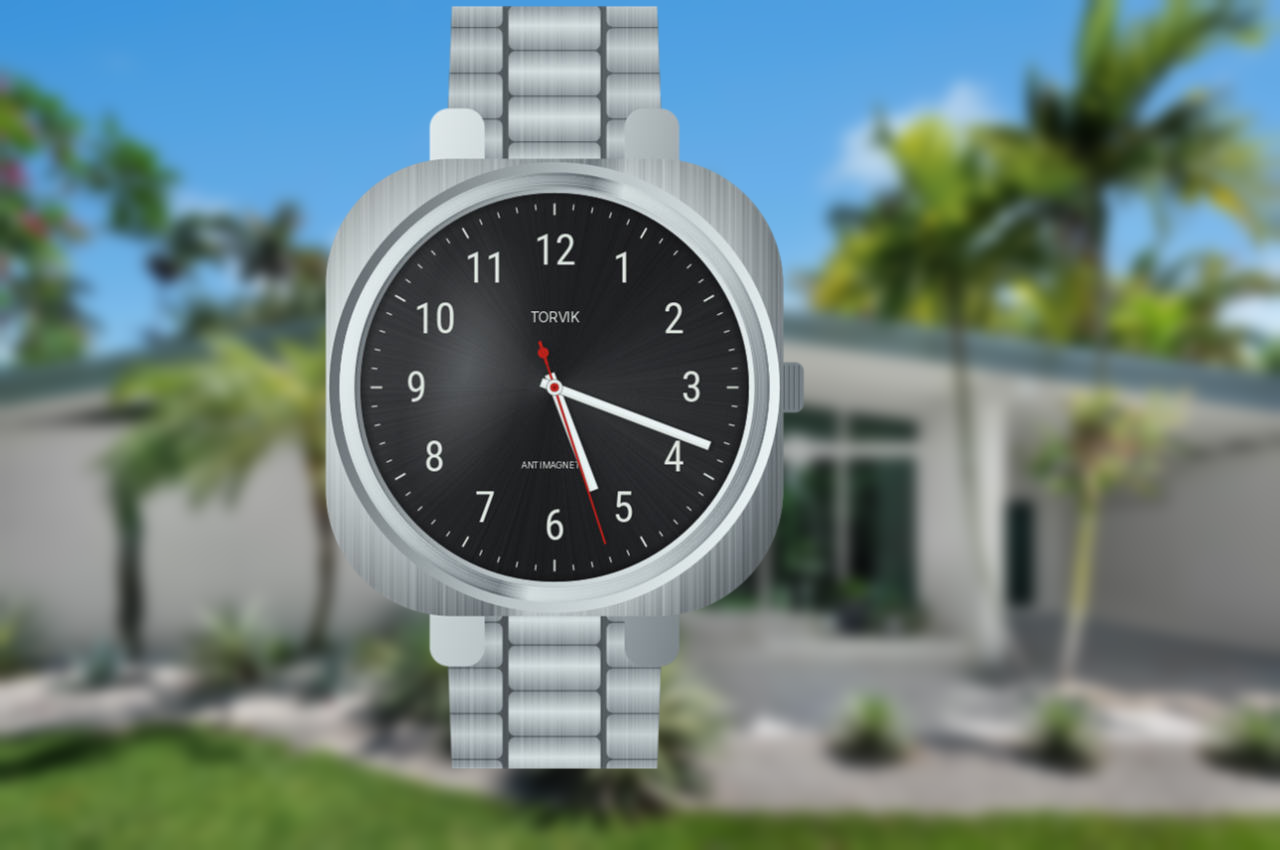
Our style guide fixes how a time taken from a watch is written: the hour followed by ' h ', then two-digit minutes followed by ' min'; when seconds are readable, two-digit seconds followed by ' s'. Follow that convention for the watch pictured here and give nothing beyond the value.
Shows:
5 h 18 min 27 s
